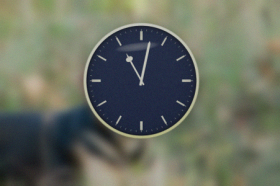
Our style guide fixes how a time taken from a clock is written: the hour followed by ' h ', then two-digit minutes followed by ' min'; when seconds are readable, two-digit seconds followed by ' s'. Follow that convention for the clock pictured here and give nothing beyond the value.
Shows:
11 h 02 min
